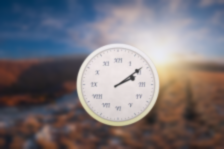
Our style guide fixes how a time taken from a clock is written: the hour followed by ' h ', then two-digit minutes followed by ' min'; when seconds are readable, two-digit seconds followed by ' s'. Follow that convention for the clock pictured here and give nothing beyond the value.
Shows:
2 h 09 min
